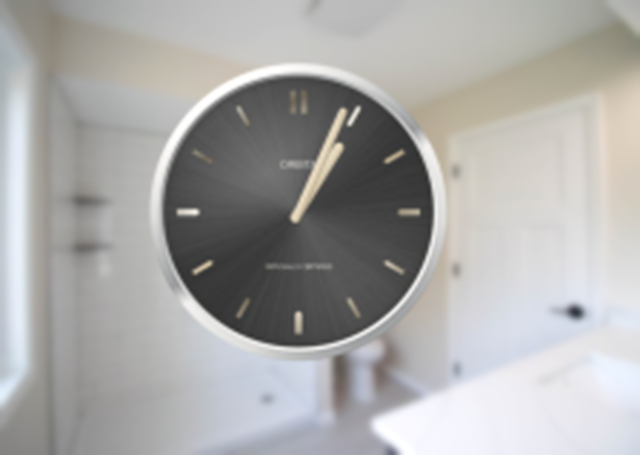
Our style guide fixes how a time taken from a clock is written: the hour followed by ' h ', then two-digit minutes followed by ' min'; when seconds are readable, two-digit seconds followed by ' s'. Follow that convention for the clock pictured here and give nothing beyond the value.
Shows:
1 h 04 min
